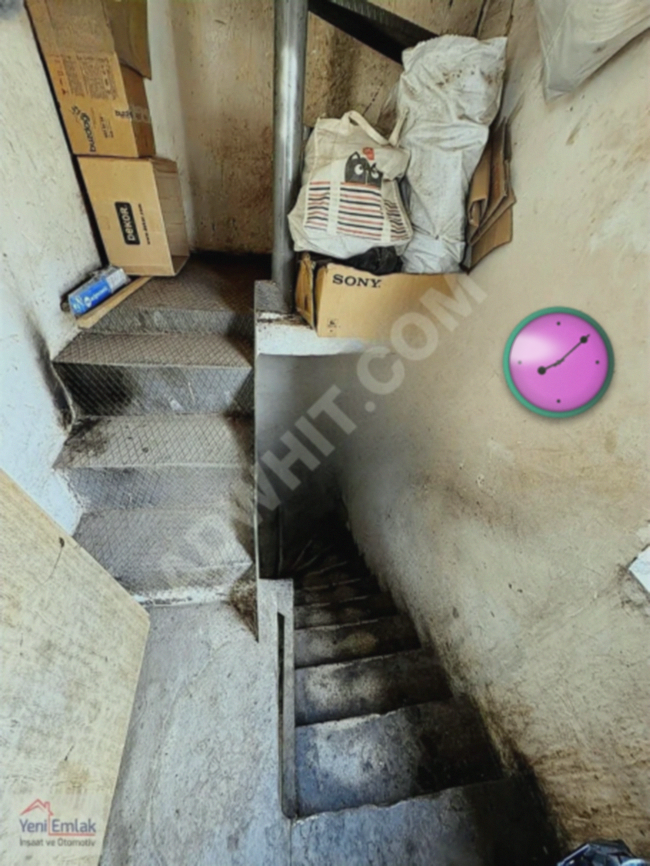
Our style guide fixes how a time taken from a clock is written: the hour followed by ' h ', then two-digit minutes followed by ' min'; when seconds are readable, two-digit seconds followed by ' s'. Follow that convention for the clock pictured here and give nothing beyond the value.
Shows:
8 h 08 min
